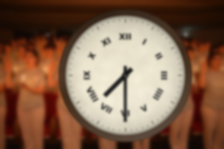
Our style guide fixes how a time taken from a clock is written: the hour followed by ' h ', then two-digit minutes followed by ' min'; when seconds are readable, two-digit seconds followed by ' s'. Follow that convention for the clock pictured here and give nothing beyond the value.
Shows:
7 h 30 min
